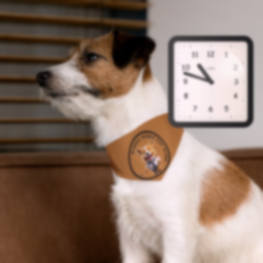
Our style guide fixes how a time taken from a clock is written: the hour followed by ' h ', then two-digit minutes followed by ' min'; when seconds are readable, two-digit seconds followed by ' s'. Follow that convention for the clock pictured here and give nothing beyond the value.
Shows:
10 h 48 min
